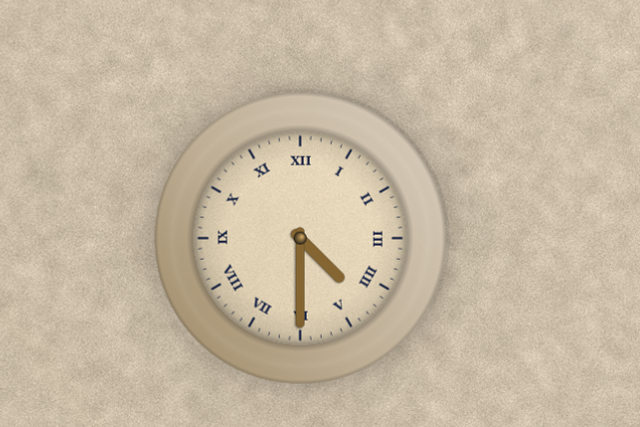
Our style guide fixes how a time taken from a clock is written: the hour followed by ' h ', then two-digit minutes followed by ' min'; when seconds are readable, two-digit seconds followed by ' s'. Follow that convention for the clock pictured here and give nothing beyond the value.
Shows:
4 h 30 min
